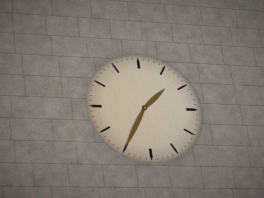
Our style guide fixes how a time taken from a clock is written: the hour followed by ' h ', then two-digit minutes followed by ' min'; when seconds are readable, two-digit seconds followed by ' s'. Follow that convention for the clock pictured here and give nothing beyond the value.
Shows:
1 h 35 min
